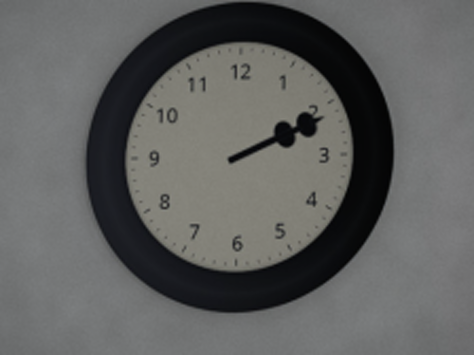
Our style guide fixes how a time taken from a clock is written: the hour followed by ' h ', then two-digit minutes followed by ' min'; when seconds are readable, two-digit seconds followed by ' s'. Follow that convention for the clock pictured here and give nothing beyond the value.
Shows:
2 h 11 min
